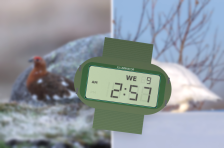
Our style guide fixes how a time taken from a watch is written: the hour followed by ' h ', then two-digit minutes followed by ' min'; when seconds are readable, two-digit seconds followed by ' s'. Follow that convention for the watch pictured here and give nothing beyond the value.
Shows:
2 h 57 min
